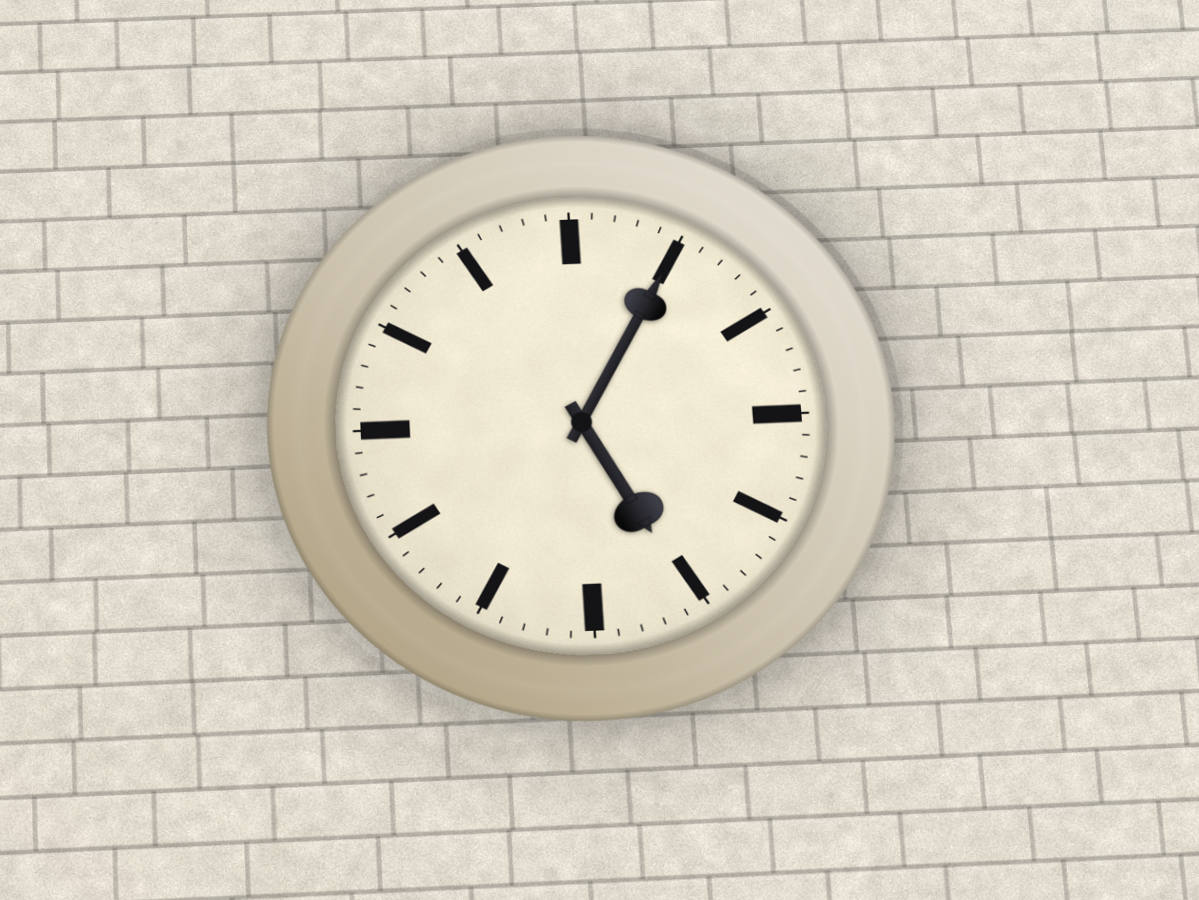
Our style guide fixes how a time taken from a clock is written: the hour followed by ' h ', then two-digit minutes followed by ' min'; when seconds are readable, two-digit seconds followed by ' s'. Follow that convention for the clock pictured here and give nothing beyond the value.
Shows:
5 h 05 min
